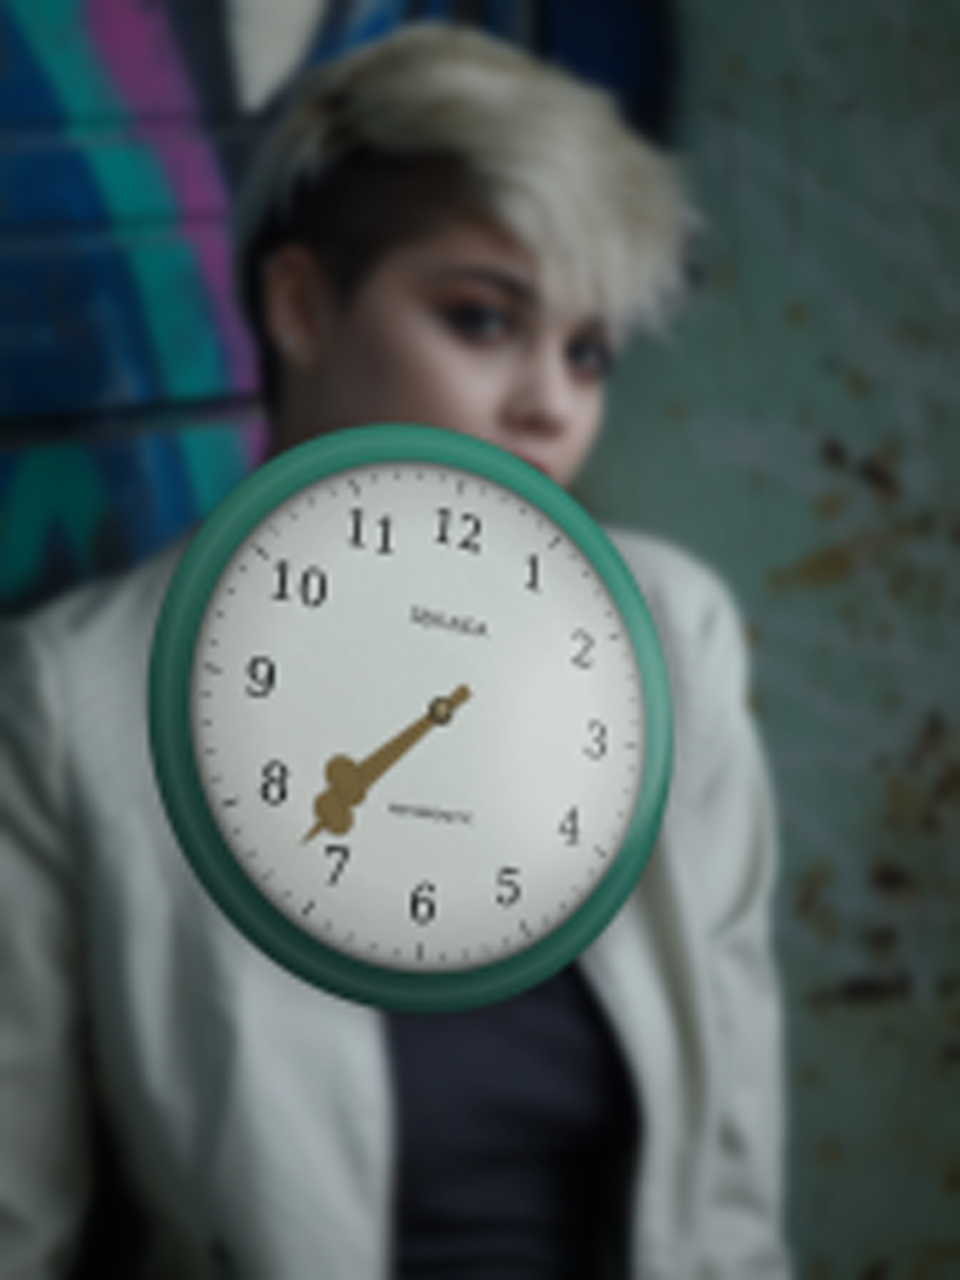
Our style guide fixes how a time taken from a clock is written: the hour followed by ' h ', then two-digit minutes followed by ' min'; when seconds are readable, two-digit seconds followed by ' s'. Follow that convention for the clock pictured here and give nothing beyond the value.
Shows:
7 h 37 min
